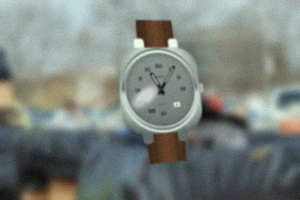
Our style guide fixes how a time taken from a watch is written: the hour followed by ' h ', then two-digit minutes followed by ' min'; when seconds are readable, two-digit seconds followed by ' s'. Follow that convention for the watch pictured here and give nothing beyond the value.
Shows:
11 h 06 min
